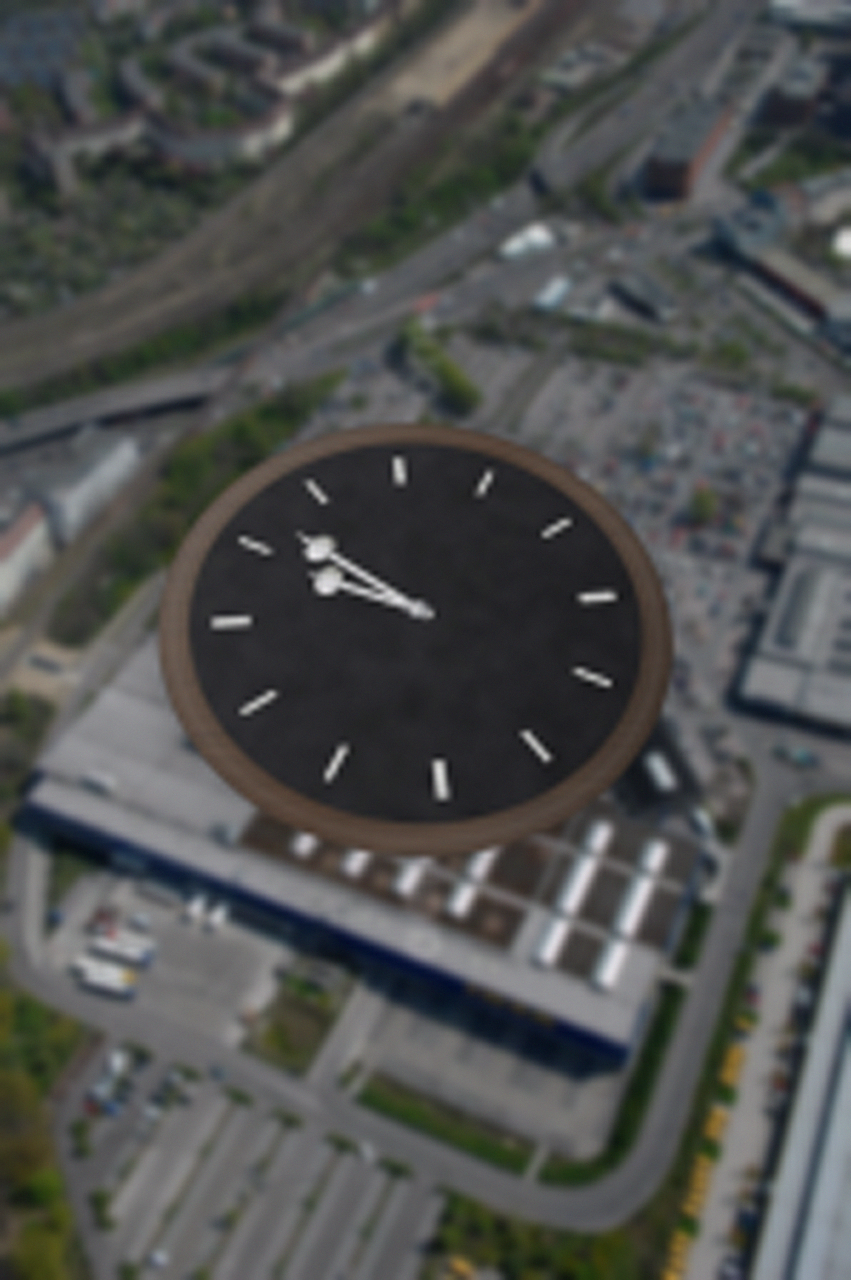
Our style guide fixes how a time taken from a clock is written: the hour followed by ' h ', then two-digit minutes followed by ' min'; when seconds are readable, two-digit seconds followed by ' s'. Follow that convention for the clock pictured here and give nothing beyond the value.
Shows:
9 h 52 min
